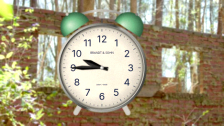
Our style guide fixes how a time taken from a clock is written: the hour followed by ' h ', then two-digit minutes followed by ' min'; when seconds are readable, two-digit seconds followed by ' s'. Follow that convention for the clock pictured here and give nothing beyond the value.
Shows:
9 h 45 min
